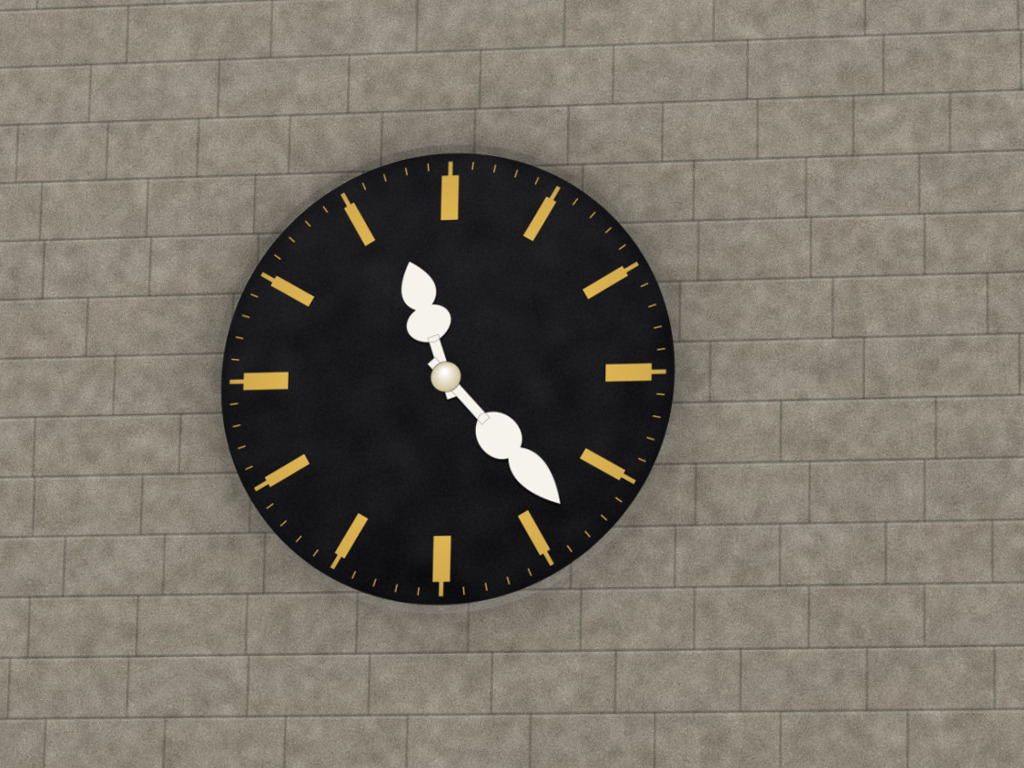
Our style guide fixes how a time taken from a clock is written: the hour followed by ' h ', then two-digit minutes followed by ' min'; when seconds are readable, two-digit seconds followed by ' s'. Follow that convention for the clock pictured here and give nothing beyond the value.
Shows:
11 h 23 min
